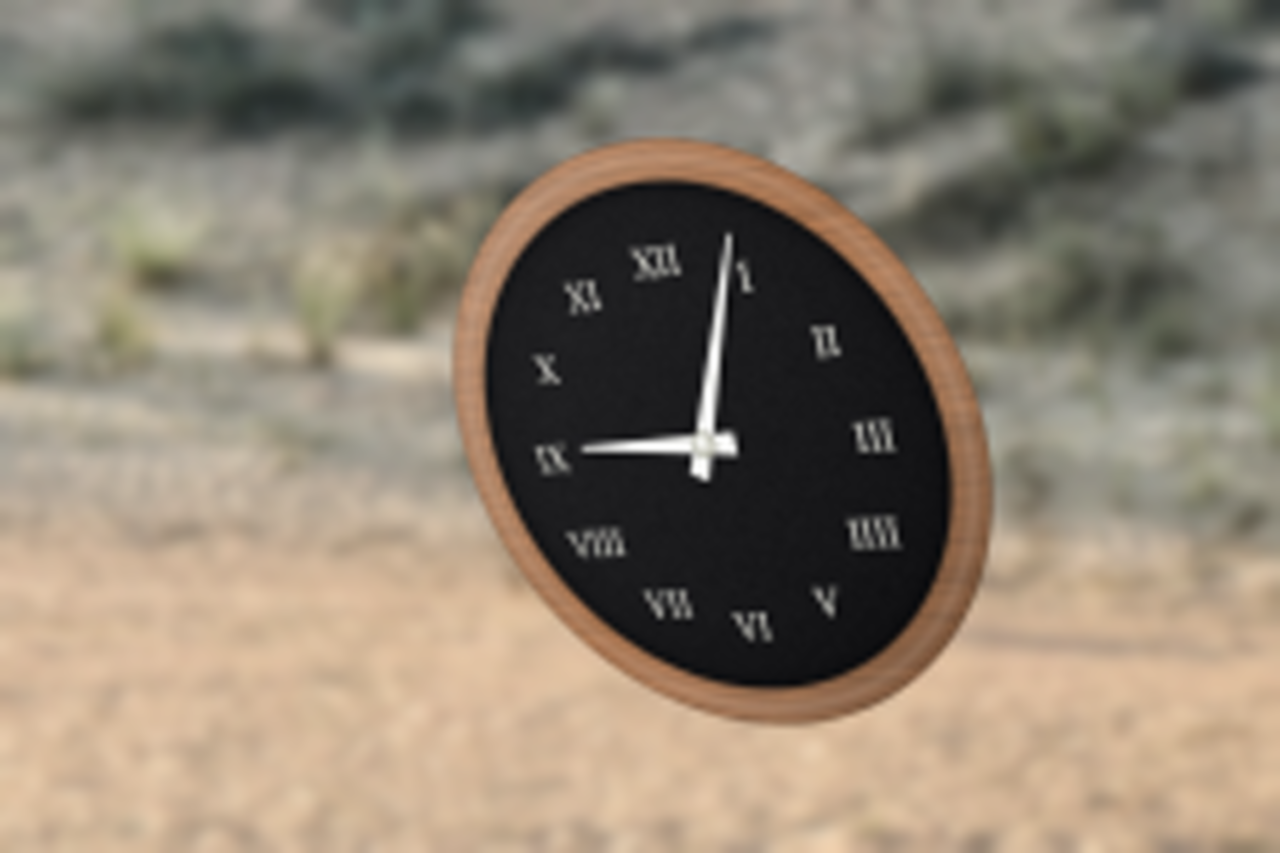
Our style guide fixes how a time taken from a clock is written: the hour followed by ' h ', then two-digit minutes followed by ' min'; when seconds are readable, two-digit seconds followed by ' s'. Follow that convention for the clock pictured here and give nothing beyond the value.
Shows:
9 h 04 min
